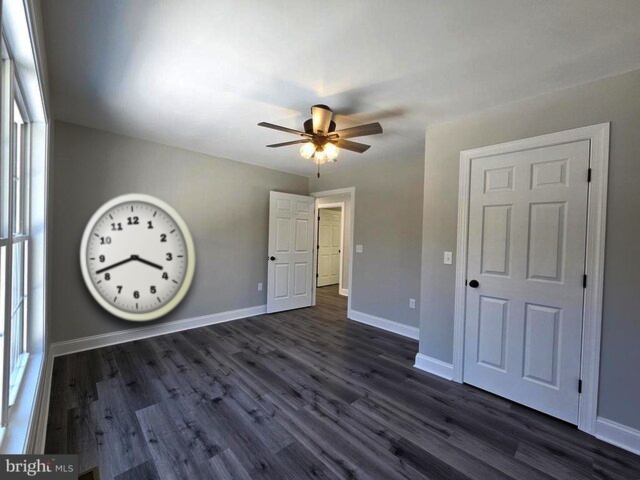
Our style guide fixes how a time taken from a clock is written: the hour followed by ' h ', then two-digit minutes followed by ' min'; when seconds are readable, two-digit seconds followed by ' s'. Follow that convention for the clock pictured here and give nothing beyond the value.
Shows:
3 h 42 min
